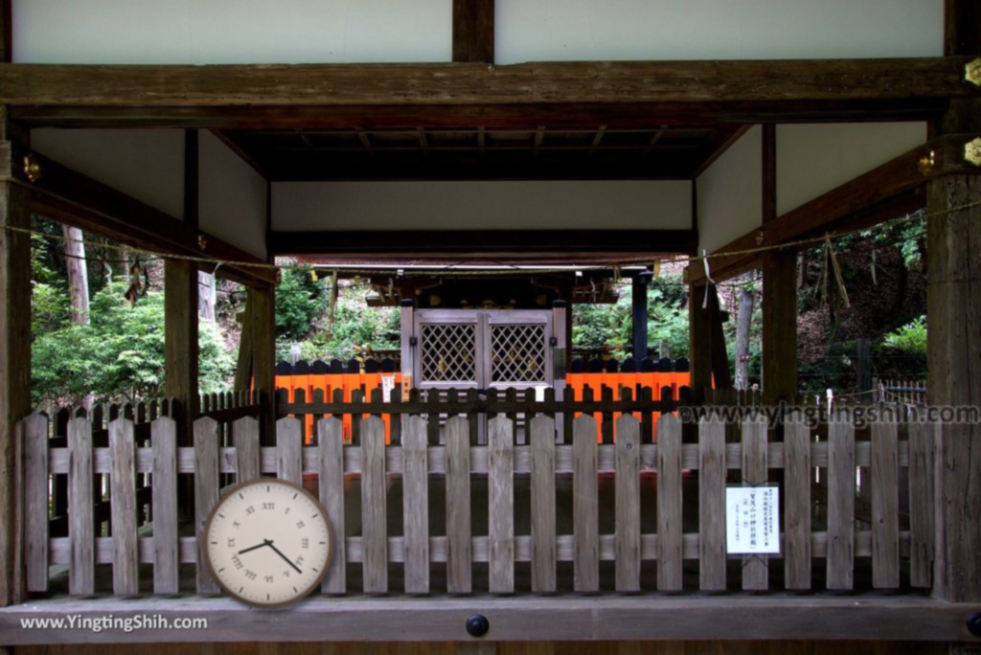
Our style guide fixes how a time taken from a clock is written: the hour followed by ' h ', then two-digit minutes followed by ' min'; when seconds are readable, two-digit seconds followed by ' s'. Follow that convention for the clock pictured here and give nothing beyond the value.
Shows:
8 h 22 min
